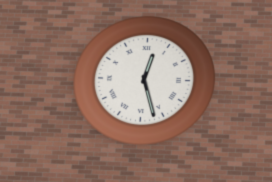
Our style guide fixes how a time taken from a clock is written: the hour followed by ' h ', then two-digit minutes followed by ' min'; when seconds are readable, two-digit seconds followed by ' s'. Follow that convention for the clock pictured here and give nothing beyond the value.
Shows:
12 h 27 min
